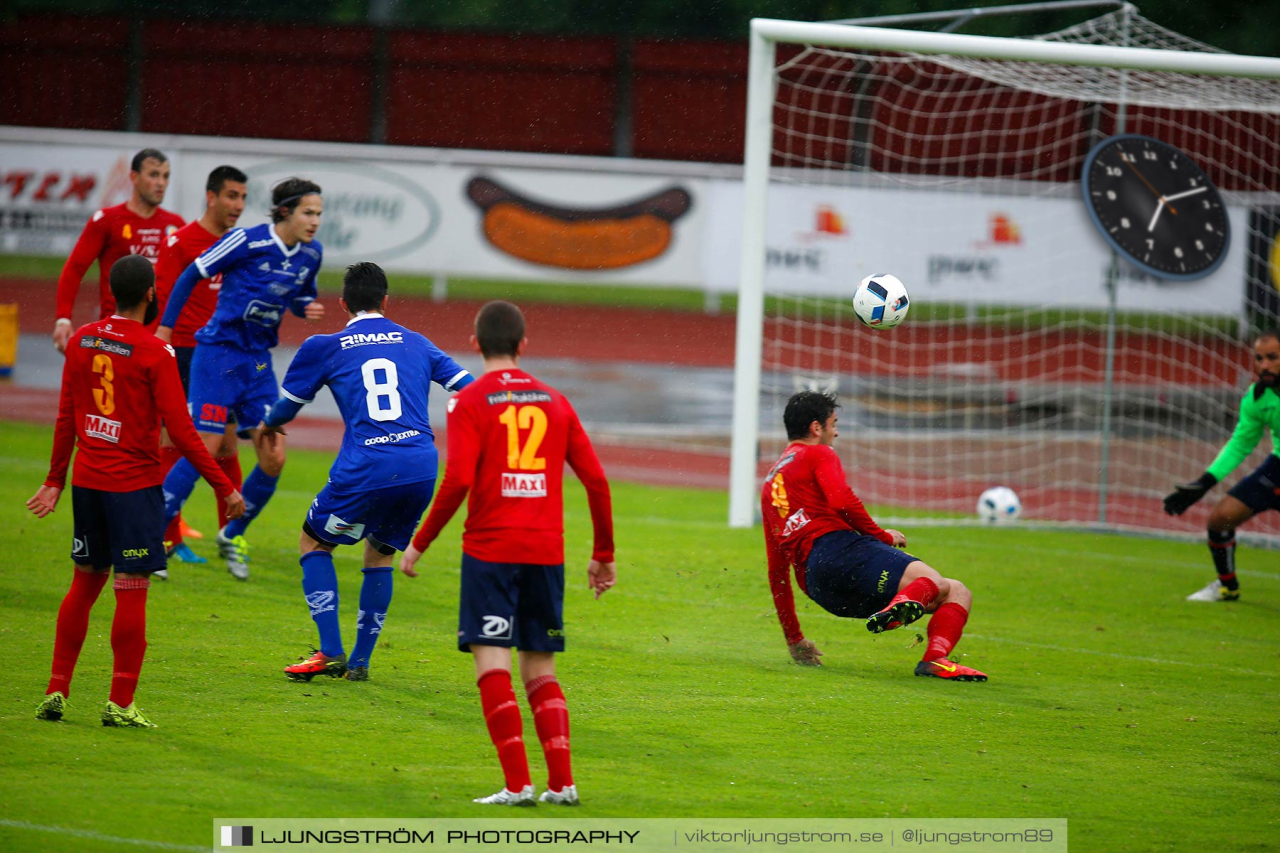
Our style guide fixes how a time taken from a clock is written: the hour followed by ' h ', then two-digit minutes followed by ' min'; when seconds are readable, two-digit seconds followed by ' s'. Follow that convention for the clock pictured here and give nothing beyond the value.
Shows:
7 h 11 min 54 s
